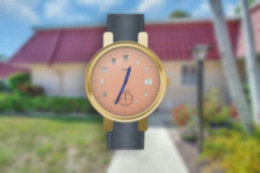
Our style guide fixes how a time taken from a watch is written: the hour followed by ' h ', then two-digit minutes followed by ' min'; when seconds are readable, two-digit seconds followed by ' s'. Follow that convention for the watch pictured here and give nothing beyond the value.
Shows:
12 h 34 min
